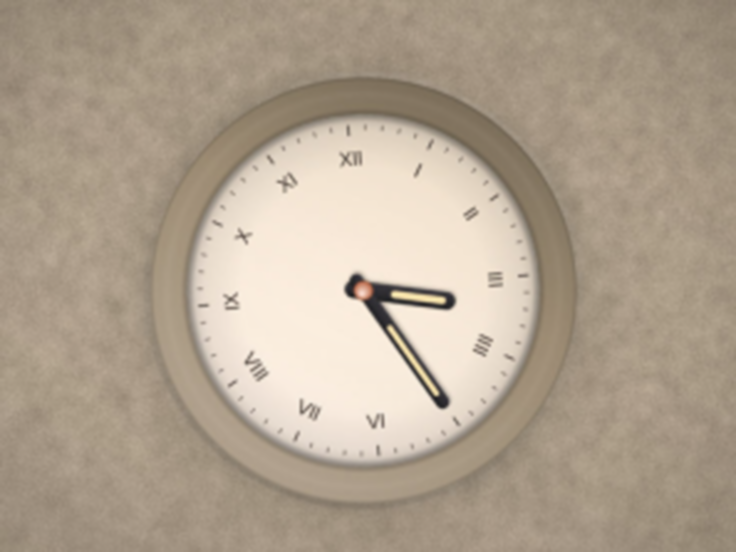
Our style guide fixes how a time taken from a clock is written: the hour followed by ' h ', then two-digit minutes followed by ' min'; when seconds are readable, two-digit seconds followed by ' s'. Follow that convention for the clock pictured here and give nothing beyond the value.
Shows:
3 h 25 min
